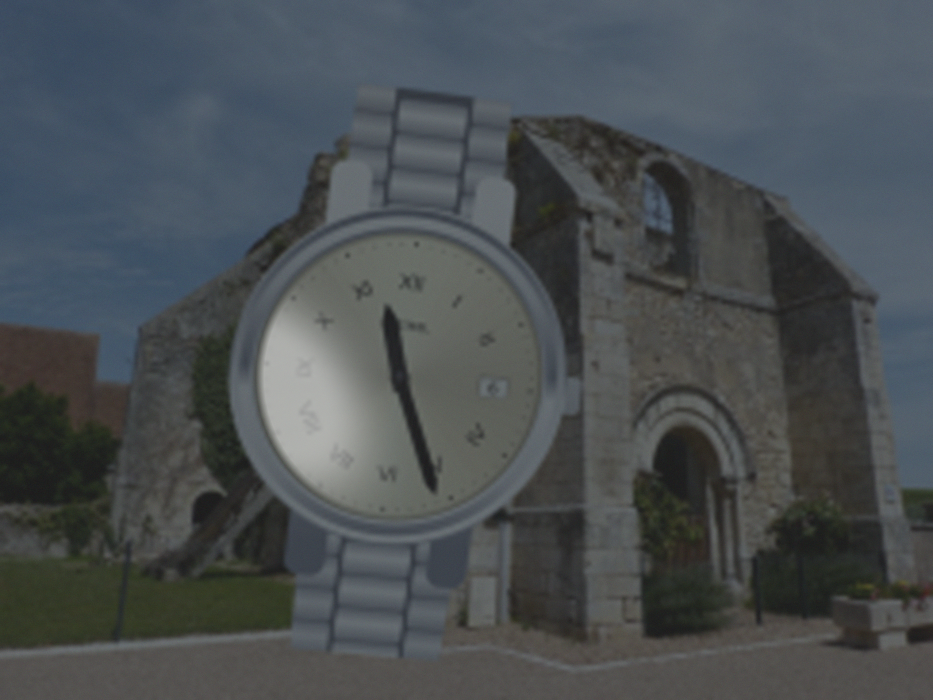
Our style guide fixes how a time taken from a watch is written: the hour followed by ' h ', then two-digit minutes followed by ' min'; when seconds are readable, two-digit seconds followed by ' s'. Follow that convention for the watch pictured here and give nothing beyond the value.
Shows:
11 h 26 min
